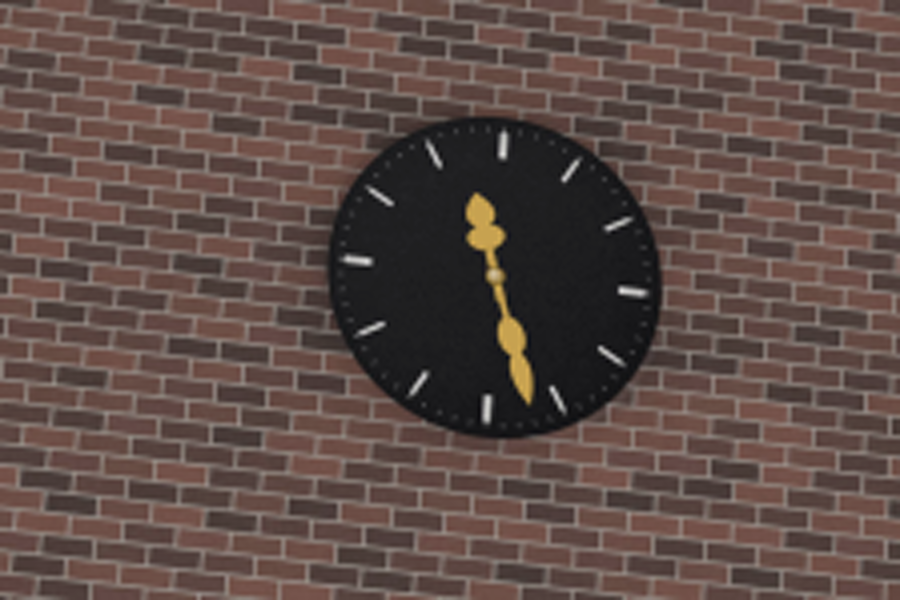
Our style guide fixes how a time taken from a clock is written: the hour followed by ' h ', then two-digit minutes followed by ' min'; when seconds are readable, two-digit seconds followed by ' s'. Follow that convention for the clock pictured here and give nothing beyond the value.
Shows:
11 h 27 min
